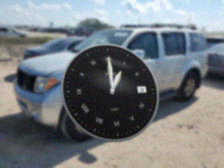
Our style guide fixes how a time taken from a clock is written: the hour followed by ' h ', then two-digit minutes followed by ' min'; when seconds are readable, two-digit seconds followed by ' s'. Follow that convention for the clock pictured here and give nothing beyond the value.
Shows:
1 h 00 min
